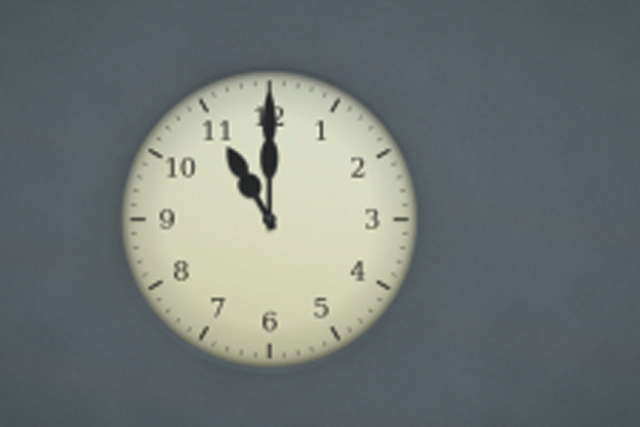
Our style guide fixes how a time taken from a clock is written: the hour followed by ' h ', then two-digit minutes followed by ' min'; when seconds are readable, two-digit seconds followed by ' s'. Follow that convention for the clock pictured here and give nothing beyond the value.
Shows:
11 h 00 min
